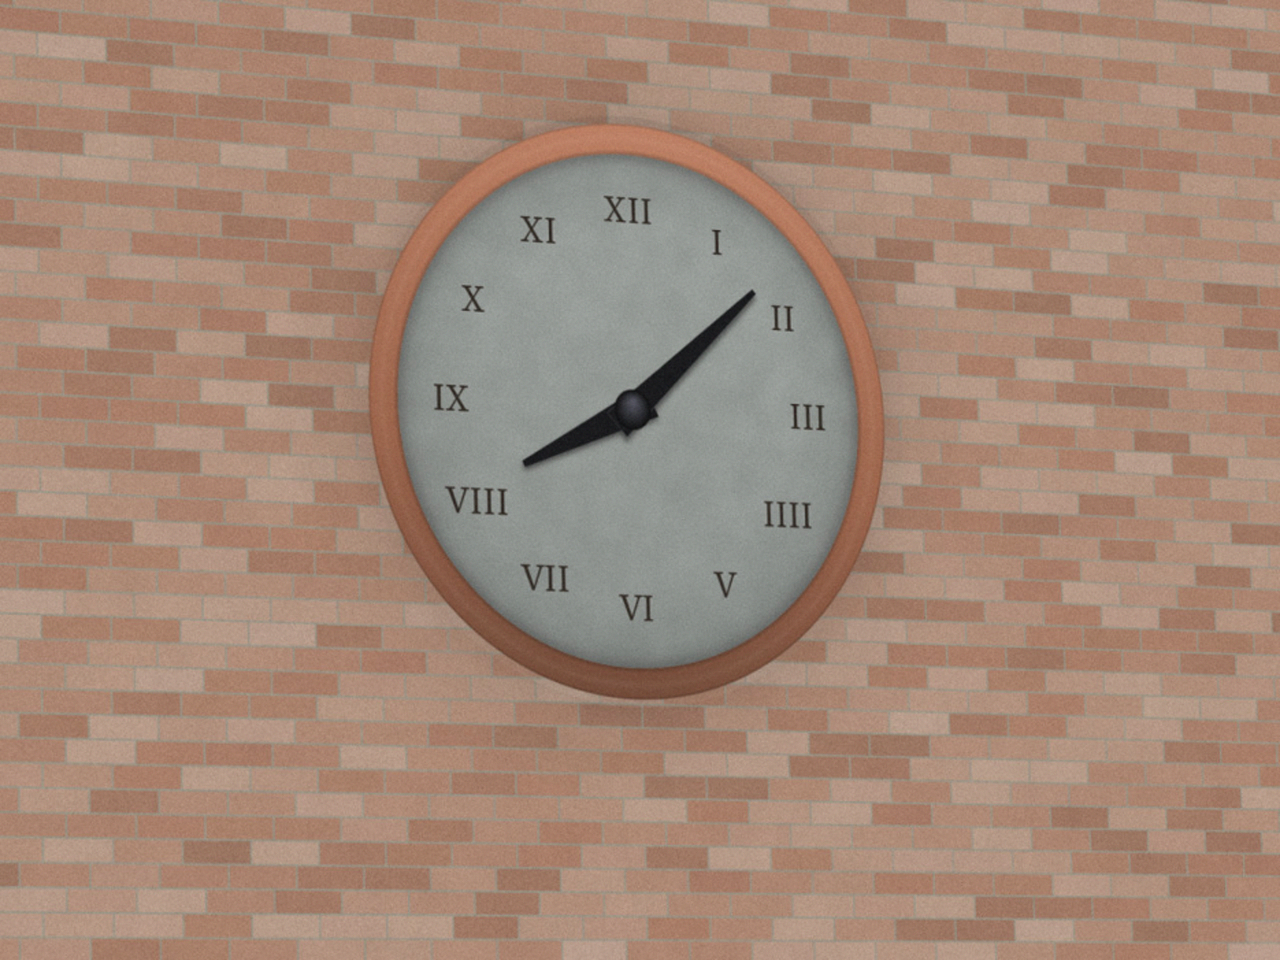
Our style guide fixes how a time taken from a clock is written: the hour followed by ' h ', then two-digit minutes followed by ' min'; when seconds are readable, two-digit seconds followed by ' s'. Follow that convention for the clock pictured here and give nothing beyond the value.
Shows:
8 h 08 min
